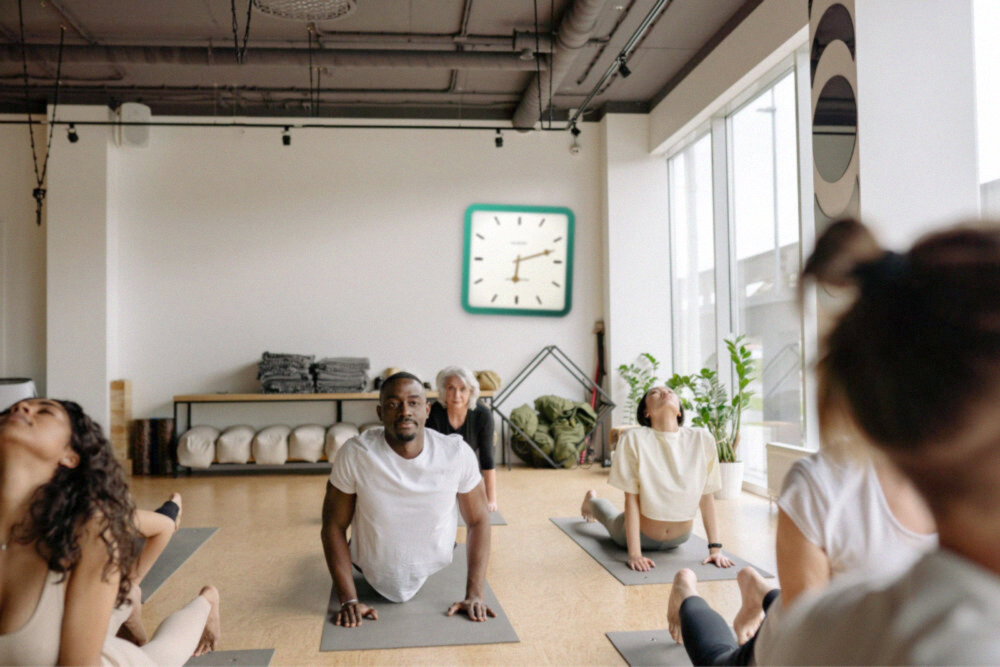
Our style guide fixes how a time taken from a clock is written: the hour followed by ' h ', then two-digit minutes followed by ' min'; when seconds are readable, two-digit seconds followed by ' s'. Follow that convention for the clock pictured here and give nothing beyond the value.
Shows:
6 h 12 min
